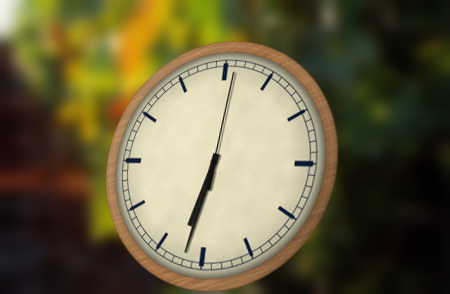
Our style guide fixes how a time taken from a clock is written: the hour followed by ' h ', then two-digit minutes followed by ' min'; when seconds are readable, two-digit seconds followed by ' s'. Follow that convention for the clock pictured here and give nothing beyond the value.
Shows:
6 h 32 min 01 s
